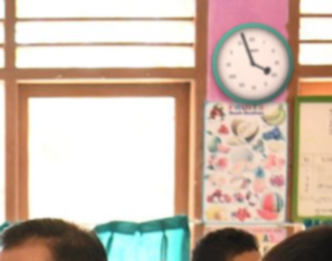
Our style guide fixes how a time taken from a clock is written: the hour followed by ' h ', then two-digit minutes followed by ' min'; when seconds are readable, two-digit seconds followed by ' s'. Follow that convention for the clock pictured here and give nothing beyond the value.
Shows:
3 h 57 min
